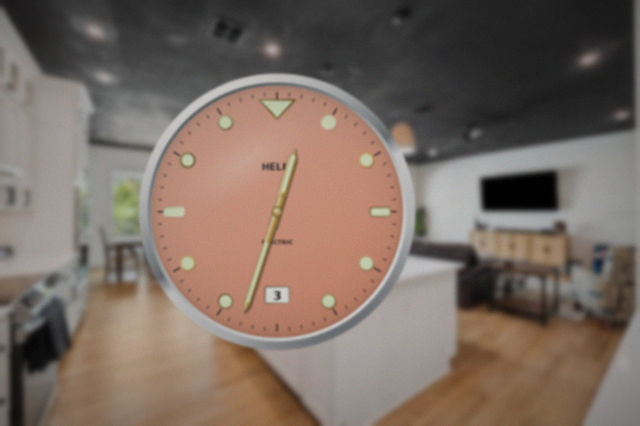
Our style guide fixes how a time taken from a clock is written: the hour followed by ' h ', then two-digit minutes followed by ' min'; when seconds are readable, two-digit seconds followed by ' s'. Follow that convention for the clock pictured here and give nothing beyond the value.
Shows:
12 h 33 min
